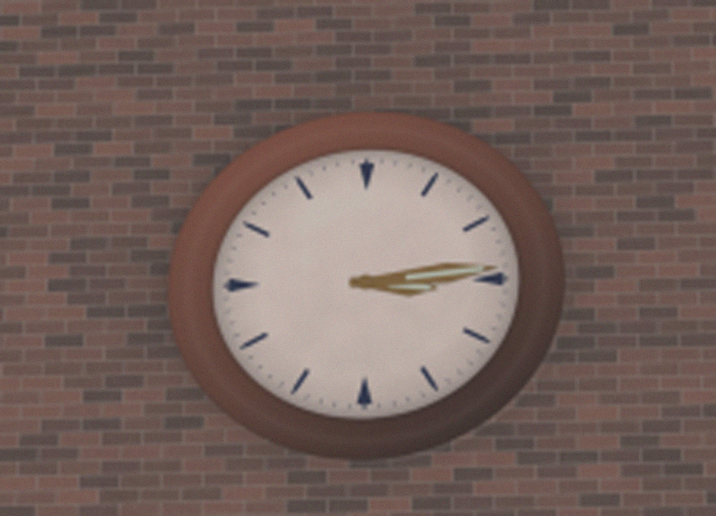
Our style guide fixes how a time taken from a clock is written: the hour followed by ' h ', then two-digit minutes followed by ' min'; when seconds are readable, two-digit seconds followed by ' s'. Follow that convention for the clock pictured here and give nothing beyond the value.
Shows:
3 h 14 min
